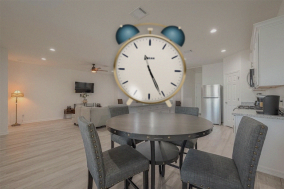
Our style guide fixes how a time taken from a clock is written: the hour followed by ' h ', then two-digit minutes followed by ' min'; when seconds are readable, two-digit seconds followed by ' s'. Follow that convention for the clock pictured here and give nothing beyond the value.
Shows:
11 h 26 min
